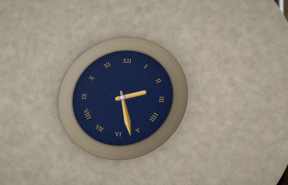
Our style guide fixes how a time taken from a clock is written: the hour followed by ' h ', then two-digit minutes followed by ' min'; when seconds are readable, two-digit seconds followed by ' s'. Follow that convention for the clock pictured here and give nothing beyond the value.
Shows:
2 h 27 min
